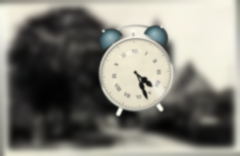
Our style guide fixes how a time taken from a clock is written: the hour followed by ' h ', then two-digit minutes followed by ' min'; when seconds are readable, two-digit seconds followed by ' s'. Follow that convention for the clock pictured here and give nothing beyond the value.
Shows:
4 h 27 min
